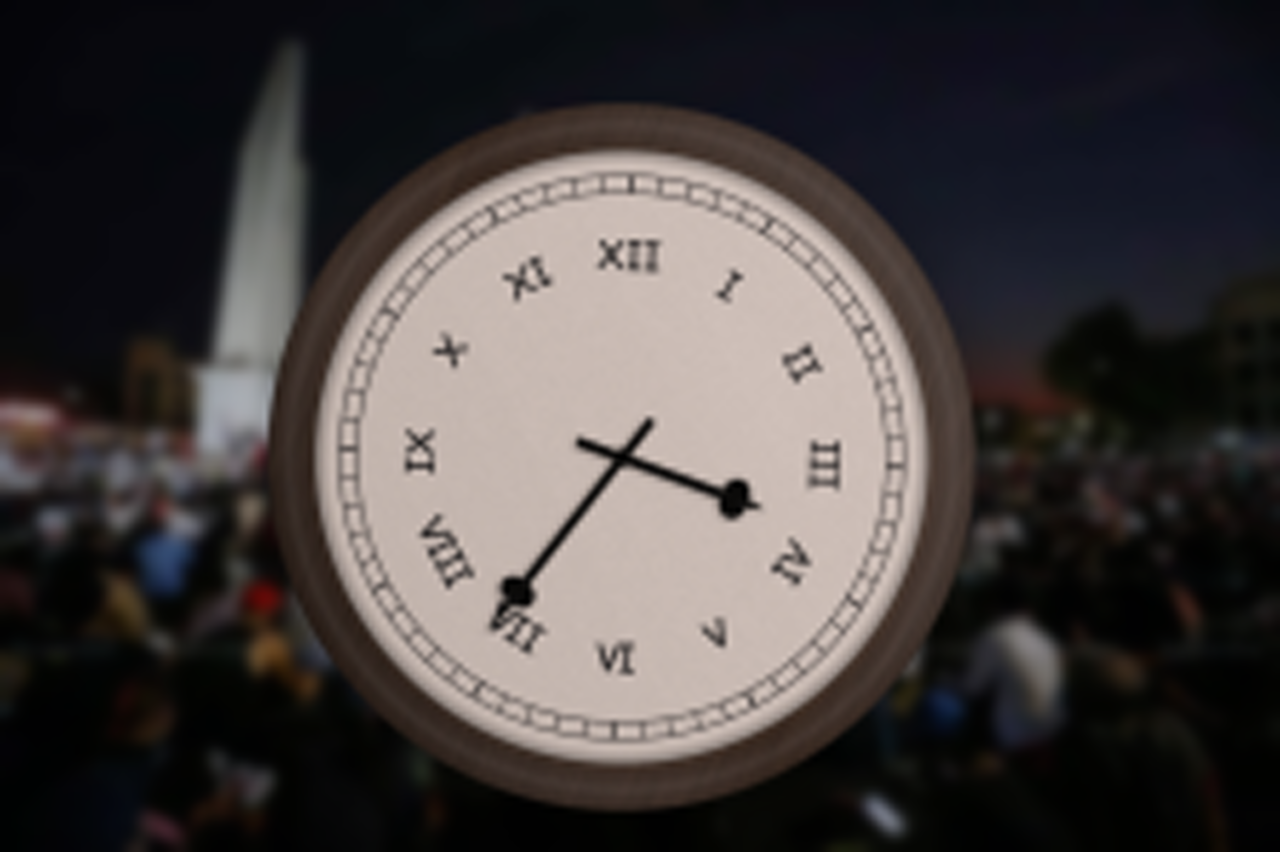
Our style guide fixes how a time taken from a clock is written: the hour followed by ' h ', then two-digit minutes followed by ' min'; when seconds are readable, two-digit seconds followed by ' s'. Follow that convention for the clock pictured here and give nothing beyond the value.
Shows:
3 h 36 min
